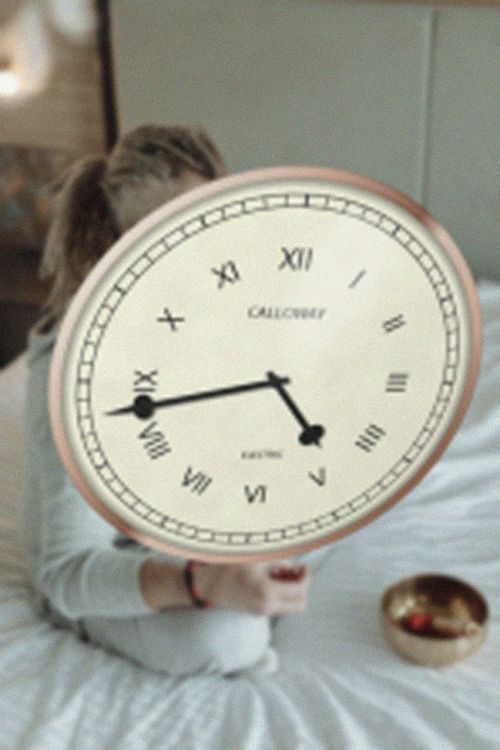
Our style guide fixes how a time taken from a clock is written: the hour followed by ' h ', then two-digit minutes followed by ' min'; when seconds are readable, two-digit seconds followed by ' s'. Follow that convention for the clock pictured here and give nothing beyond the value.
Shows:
4 h 43 min
